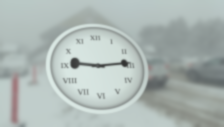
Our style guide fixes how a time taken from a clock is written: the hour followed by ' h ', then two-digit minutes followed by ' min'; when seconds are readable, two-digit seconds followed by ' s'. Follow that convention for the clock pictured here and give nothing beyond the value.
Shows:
9 h 14 min
